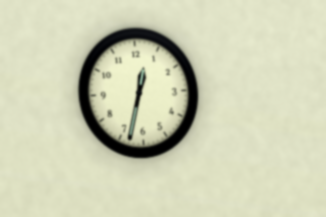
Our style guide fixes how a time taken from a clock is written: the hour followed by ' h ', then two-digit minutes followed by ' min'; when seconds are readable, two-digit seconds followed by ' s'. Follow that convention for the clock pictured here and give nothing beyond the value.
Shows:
12 h 33 min
